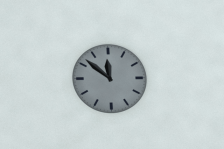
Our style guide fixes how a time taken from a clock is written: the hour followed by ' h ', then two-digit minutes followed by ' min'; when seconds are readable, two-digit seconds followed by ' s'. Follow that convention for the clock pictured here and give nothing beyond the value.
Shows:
11 h 52 min
